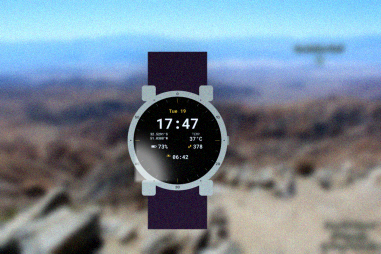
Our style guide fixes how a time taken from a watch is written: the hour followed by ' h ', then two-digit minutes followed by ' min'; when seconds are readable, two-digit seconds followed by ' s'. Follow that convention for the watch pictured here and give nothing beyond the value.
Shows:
17 h 47 min
